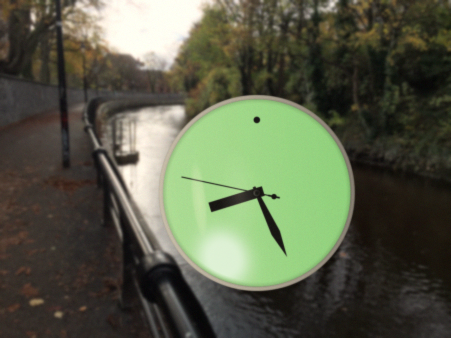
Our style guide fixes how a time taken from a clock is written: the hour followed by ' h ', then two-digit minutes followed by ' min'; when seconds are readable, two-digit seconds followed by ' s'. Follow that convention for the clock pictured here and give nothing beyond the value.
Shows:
8 h 25 min 47 s
